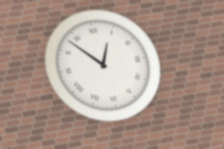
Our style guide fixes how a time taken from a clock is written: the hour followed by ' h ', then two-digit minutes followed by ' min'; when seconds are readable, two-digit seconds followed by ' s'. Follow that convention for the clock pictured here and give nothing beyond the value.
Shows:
12 h 53 min
